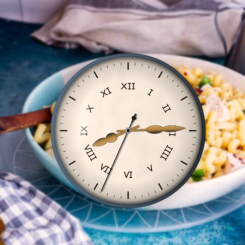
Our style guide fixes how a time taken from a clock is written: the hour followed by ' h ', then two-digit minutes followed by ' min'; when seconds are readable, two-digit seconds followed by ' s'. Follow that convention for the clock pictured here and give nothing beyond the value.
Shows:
8 h 14 min 34 s
